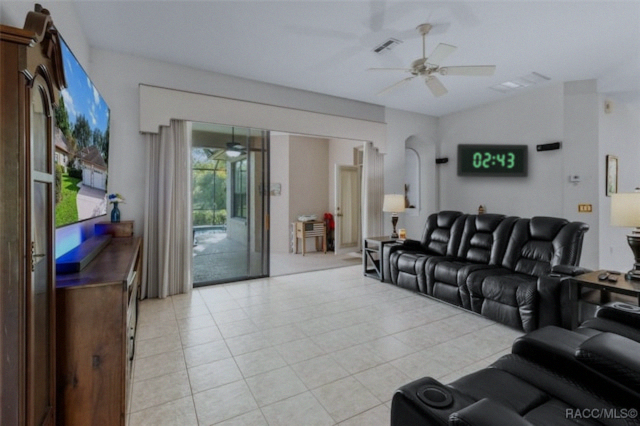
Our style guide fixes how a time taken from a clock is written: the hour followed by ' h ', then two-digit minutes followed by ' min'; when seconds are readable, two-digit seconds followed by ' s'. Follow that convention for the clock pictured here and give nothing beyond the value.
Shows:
2 h 43 min
